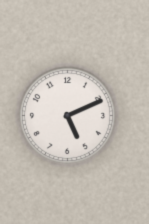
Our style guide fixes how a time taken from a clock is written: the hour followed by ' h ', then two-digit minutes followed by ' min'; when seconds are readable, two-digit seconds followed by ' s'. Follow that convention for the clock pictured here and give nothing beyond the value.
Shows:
5 h 11 min
